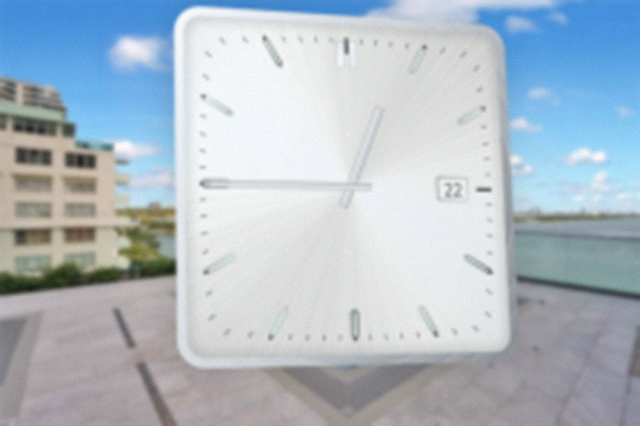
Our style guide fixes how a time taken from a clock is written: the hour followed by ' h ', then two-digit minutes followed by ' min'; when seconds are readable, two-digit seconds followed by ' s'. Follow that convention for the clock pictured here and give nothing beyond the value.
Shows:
12 h 45 min
